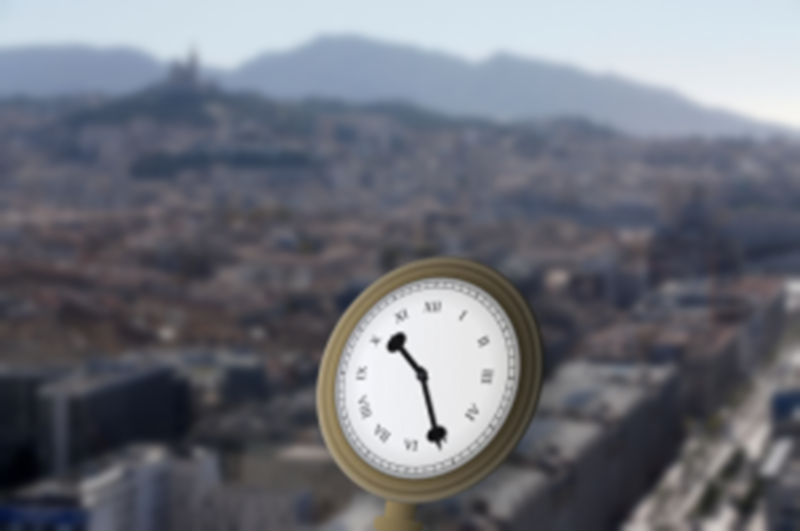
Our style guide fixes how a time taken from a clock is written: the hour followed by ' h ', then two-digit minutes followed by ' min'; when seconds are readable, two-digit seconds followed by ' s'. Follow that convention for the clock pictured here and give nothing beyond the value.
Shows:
10 h 26 min
